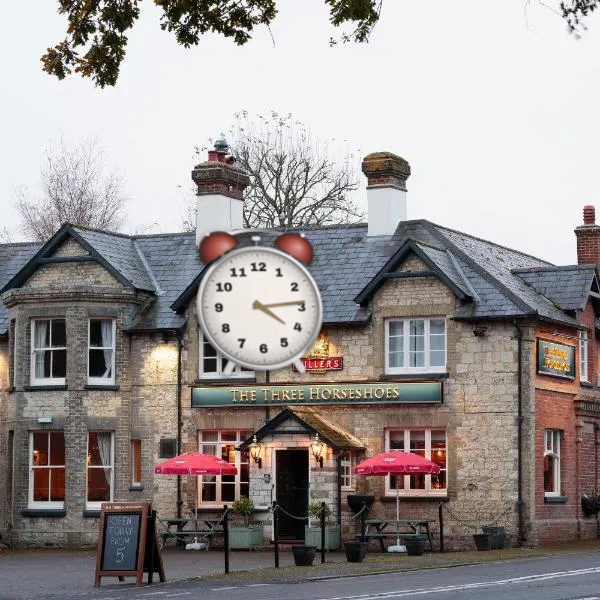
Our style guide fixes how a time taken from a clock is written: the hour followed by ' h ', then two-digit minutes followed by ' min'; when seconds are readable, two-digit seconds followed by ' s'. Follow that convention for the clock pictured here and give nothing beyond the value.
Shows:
4 h 14 min
